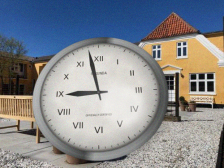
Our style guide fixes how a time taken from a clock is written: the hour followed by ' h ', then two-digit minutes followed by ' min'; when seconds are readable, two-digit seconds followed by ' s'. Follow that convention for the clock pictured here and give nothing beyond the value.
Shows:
8 h 58 min
